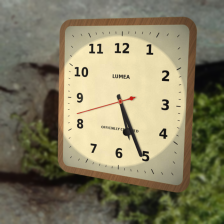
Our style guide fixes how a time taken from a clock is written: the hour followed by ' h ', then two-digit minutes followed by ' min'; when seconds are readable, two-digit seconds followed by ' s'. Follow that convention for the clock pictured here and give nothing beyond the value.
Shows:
5 h 25 min 42 s
